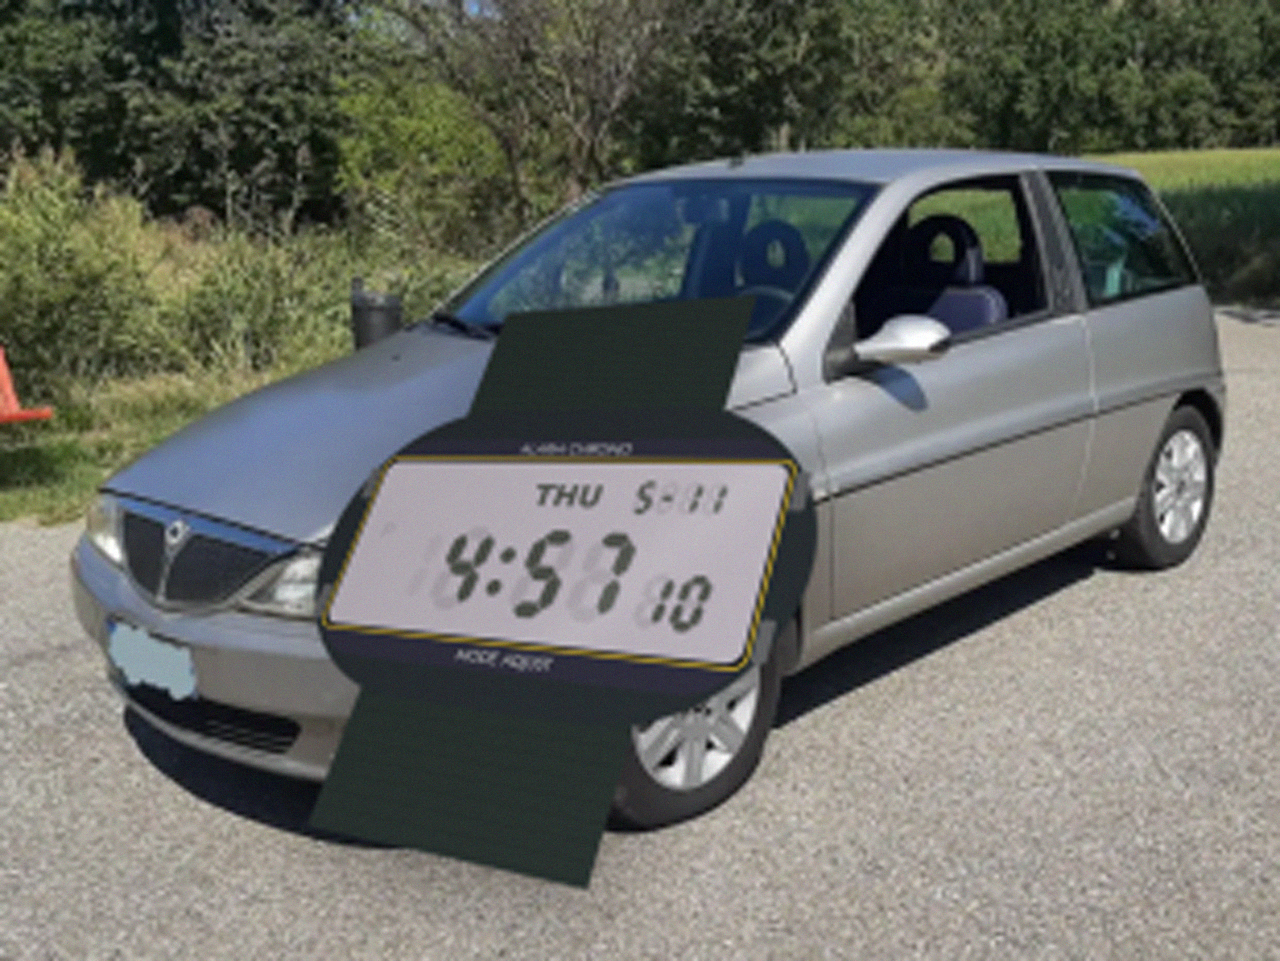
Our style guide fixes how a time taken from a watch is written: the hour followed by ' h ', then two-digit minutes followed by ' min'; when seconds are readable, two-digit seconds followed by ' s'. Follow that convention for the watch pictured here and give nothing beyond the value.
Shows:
4 h 57 min 10 s
